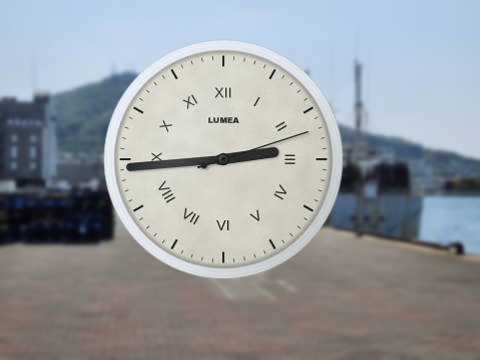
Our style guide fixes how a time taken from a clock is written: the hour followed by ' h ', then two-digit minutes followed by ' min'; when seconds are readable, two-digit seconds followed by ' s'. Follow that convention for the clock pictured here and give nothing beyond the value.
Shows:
2 h 44 min 12 s
